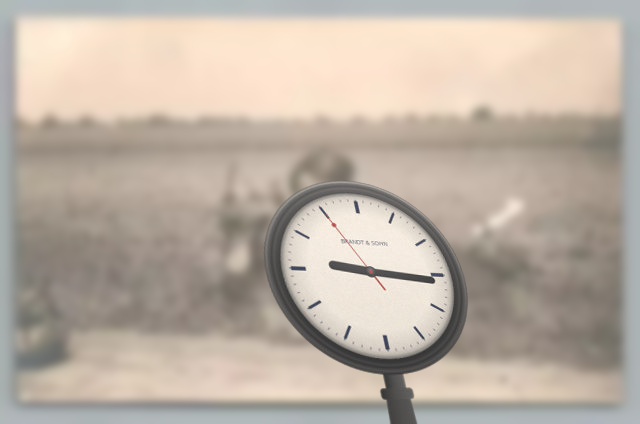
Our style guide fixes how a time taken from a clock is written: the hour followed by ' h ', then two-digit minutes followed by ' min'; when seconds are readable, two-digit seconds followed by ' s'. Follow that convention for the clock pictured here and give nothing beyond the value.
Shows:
9 h 15 min 55 s
